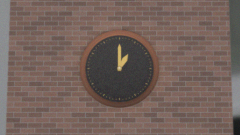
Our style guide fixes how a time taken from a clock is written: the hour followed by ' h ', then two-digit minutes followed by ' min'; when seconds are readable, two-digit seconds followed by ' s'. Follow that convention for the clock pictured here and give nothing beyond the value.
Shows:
1 h 00 min
